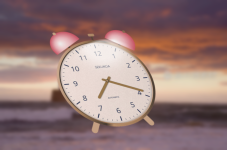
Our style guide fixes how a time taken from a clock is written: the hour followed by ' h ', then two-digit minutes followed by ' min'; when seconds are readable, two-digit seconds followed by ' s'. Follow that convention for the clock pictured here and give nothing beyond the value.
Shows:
7 h 19 min
